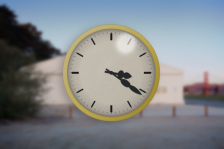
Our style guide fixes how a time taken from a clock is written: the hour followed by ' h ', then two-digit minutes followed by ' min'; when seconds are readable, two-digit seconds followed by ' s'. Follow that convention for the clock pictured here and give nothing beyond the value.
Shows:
3 h 21 min
